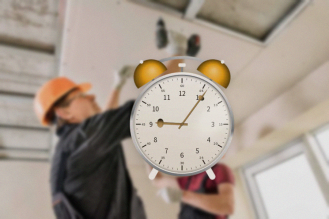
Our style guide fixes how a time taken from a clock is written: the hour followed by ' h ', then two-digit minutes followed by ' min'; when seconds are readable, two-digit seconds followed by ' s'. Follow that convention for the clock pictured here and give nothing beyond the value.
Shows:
9 h 06 min
